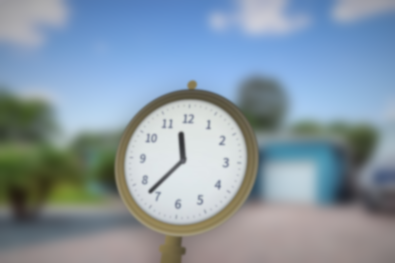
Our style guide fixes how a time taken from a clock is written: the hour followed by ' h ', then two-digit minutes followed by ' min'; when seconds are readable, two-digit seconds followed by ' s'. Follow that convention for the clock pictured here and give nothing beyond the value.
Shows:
11 h 37 min
